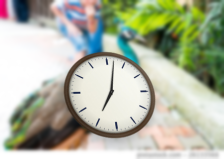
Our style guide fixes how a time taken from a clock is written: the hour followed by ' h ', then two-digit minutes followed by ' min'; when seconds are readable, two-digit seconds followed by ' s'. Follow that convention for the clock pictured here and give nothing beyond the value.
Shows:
7 h 02 min
